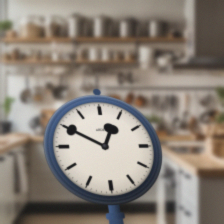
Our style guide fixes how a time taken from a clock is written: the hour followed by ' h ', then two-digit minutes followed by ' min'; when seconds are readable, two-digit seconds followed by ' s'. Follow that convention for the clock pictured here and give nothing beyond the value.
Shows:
12 h 50 min
